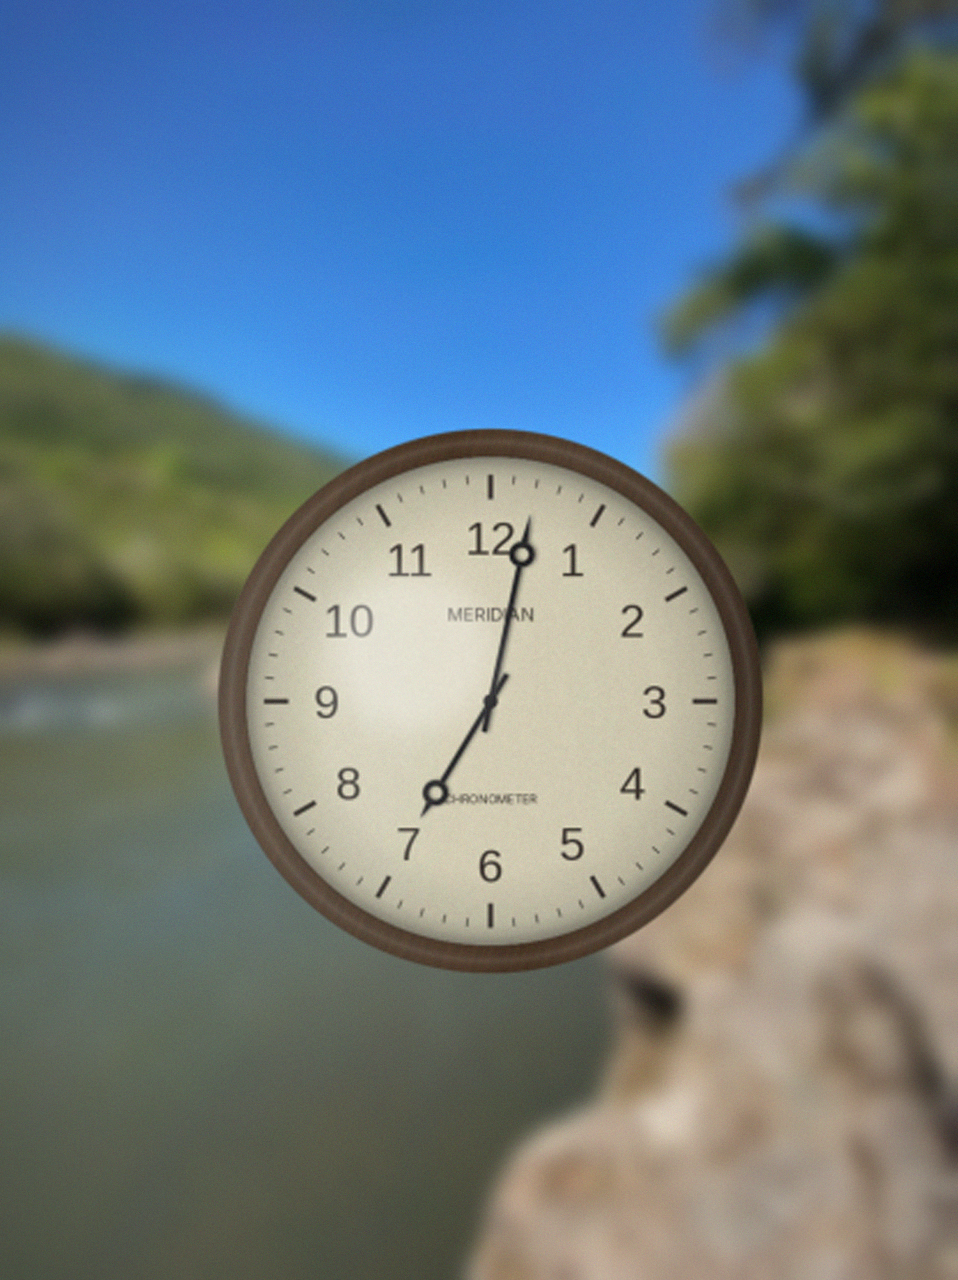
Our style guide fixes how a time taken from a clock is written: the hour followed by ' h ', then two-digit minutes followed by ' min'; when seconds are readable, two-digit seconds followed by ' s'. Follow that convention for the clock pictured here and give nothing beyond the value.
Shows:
7 h 02 min
